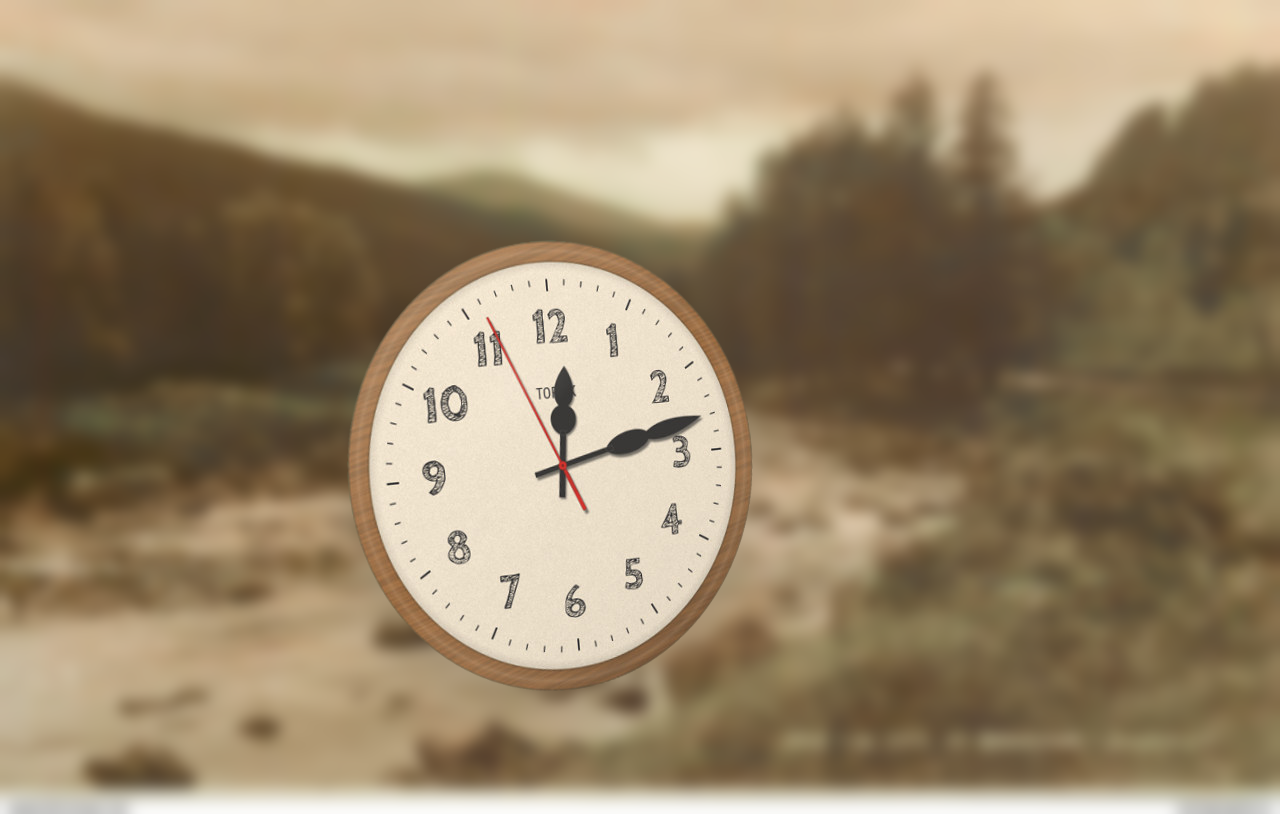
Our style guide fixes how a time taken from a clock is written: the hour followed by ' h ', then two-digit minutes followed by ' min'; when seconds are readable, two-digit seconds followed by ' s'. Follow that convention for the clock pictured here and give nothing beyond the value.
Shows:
12 h 12 min 56 s
